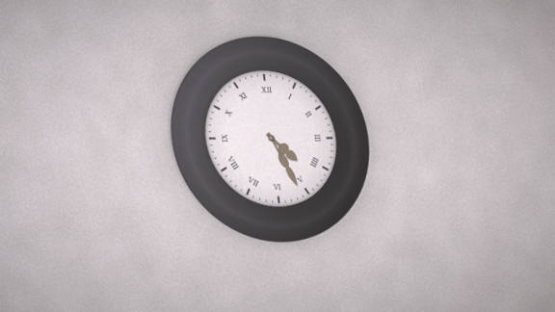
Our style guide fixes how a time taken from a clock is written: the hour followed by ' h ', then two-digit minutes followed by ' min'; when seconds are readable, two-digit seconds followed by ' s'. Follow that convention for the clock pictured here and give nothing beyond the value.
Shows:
4 h 26 min
